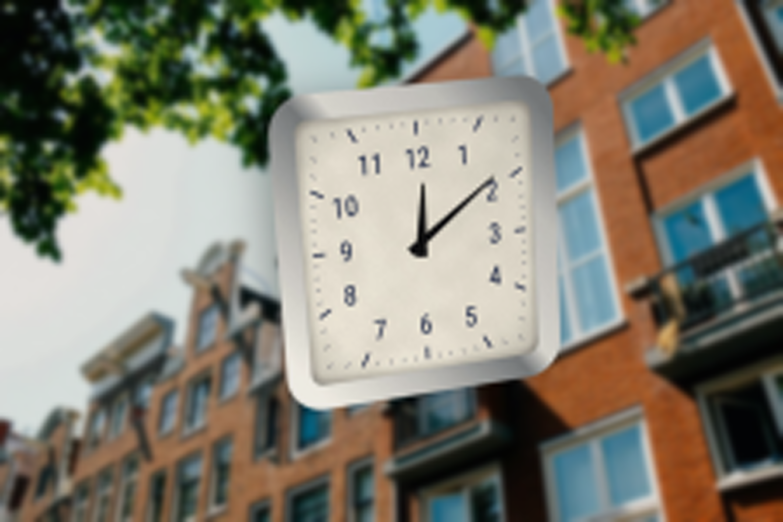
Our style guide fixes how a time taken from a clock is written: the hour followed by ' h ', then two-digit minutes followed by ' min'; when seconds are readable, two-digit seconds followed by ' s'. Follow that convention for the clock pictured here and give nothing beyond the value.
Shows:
12 h 09 min
